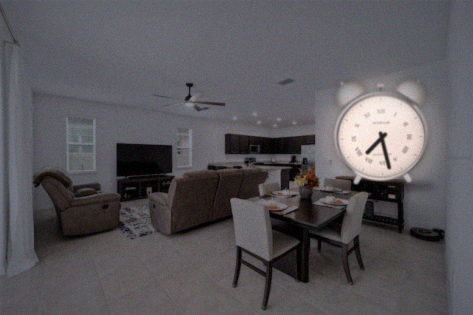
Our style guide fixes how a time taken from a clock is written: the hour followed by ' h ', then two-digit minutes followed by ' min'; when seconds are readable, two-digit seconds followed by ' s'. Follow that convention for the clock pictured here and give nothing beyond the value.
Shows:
7 h 28 min
